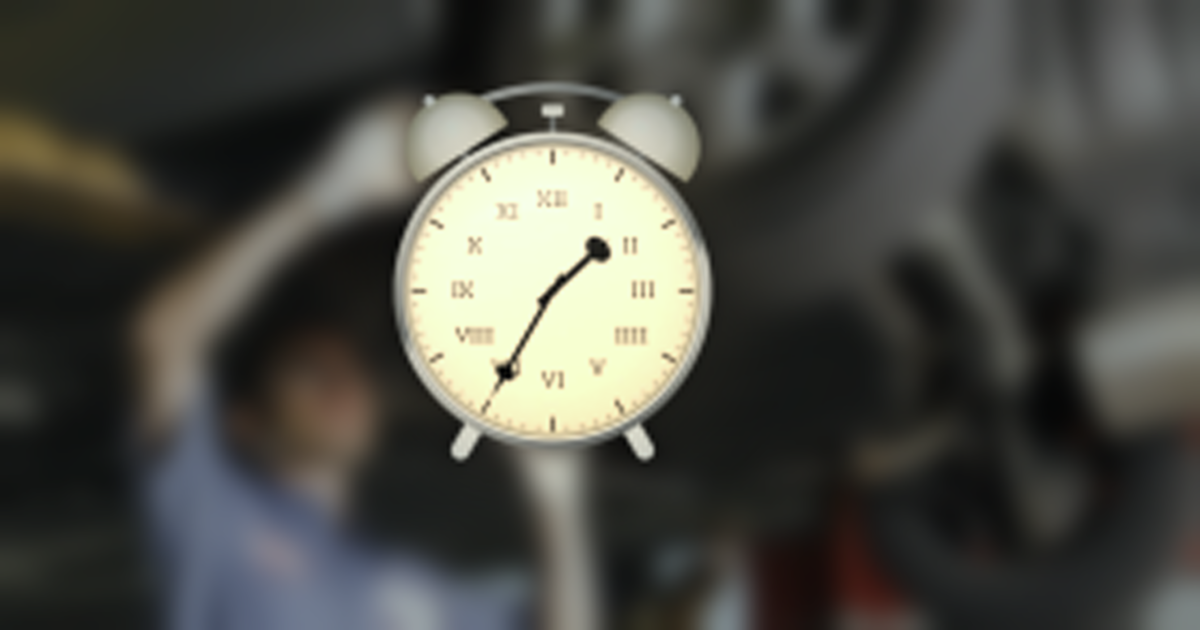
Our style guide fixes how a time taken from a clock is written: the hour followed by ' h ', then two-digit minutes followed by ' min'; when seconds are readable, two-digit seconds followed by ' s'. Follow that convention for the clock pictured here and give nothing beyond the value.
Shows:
1 h 35 min
